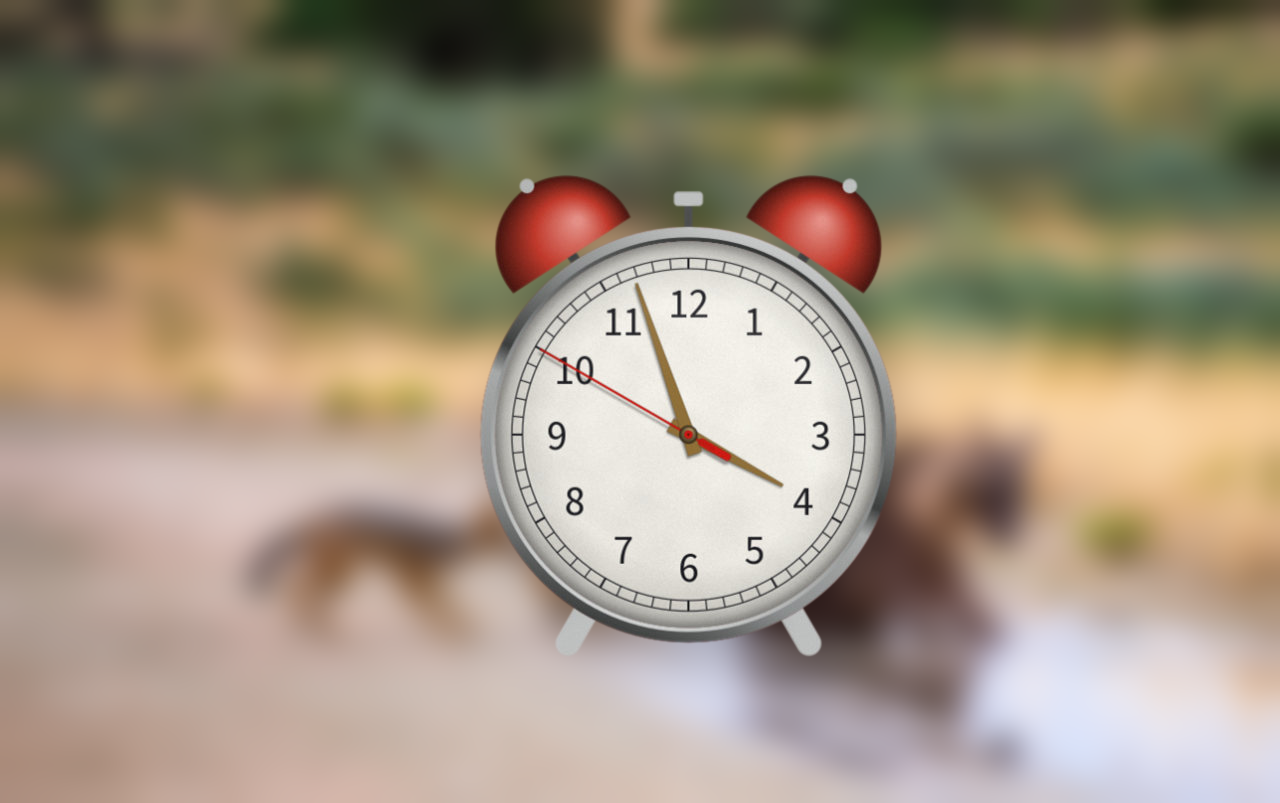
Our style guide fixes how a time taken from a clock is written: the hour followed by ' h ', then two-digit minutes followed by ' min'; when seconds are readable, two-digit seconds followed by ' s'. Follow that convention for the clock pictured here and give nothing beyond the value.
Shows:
3 h 56 min 50 s
